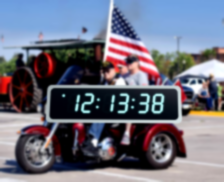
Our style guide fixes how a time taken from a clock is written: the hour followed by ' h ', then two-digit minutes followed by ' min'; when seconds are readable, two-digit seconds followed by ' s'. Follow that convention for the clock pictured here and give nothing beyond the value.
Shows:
12 h 13 min 38 s
